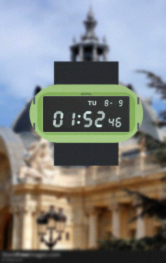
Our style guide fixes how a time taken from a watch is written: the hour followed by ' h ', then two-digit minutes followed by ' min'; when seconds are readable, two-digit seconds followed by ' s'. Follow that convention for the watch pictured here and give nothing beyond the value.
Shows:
1 h 52 min 46 s
